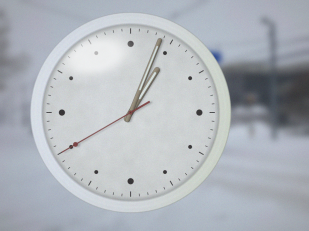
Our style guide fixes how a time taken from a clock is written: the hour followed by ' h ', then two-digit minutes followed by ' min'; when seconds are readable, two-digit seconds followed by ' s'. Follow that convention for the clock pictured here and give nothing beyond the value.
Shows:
1 h 03 min 40 s
